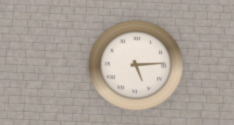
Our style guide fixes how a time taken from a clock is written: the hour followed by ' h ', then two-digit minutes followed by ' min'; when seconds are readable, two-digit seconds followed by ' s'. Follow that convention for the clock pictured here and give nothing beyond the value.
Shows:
5 h 14 min
